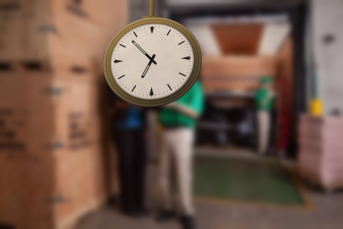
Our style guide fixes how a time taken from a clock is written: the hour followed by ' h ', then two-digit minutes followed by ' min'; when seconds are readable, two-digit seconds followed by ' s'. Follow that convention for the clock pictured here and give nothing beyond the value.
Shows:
6 h 53 min
